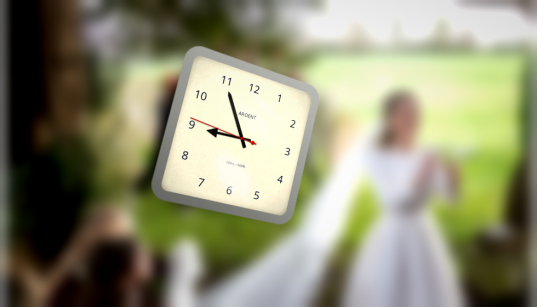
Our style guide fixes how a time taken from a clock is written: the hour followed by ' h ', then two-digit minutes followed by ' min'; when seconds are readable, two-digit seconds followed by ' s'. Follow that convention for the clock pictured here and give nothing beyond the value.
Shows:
8 h 54 min 46 s
